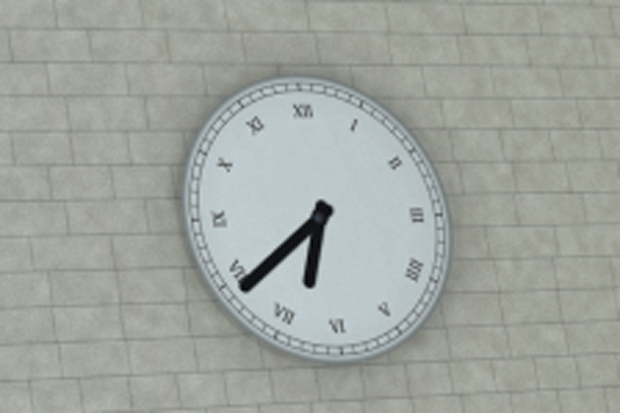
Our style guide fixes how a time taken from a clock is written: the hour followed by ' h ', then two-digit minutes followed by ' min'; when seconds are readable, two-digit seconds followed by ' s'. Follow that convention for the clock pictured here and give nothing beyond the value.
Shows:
6 h 39 min
